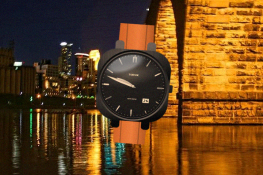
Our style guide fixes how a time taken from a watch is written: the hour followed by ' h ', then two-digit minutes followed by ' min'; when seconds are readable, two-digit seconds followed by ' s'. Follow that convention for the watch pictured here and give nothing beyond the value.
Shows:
9 h 48 min
